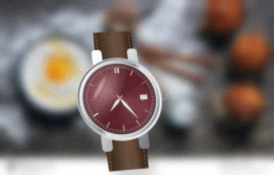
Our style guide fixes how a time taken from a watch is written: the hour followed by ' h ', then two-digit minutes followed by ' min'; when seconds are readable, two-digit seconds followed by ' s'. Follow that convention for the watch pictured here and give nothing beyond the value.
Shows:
7 h 24 min
